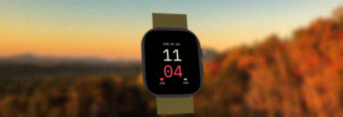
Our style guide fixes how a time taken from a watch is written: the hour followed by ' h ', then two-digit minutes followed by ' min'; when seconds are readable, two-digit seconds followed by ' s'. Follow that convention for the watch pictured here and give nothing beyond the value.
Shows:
11 h 04 min
